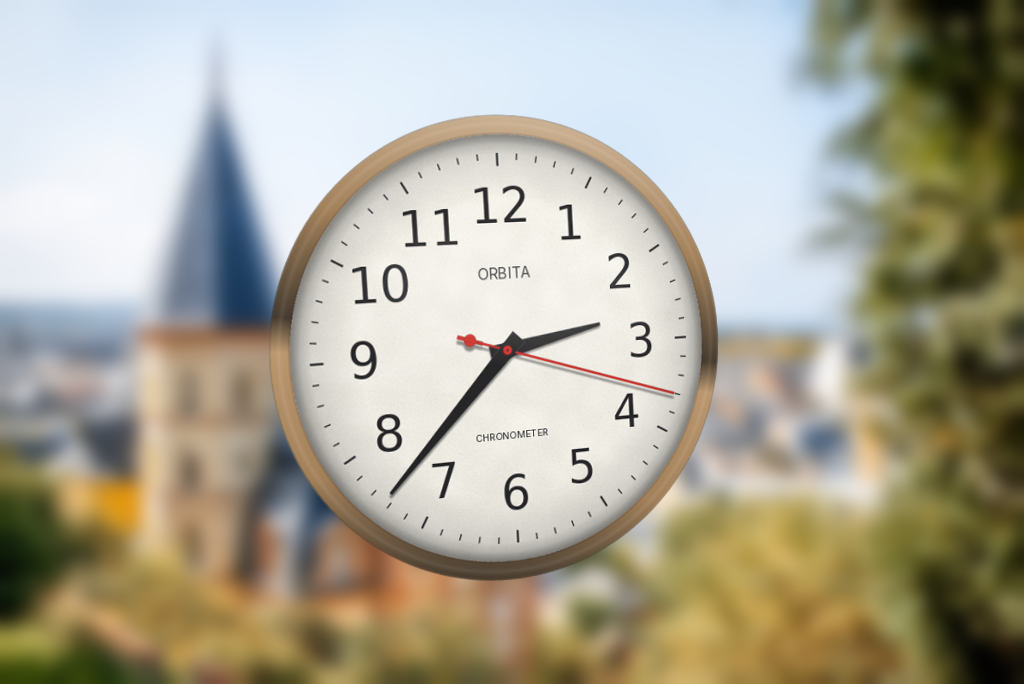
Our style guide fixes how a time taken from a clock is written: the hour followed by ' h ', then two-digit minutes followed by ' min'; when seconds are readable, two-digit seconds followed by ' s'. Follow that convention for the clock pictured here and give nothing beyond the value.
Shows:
2 h 37 min 18 s
